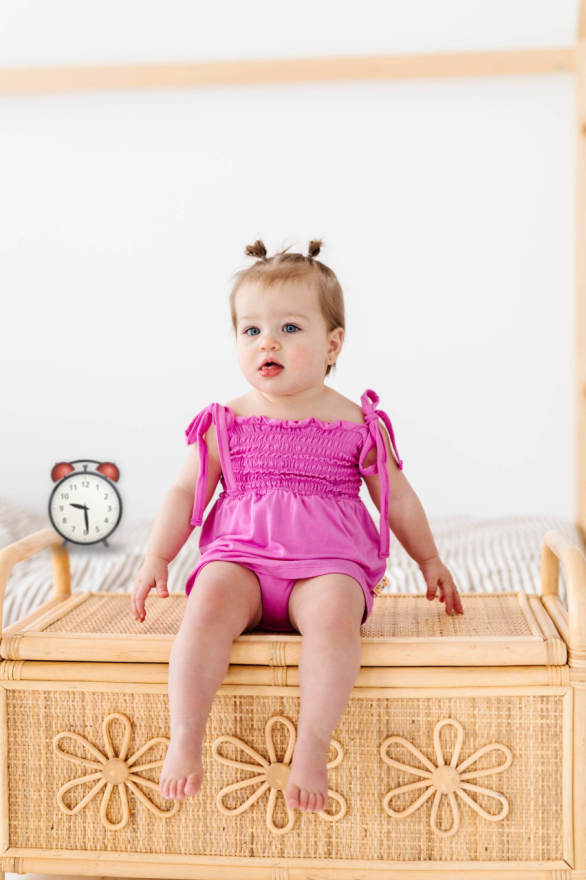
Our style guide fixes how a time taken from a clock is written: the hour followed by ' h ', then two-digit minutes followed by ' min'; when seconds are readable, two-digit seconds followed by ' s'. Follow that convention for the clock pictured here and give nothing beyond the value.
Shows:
9 h 29 min
